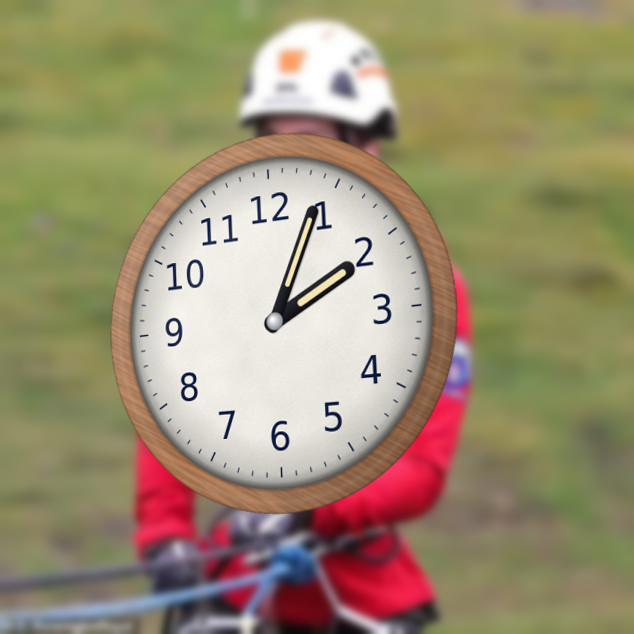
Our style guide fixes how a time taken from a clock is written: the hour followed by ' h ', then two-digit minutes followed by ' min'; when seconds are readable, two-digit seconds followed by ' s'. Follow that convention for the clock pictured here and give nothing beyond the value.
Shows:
2 h 04 min
